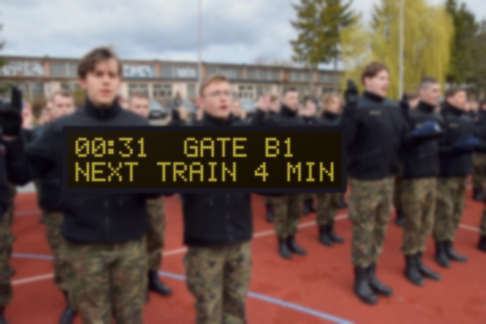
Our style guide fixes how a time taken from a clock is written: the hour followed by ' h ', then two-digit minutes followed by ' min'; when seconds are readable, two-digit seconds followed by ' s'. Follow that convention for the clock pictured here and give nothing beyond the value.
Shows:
0 h 31 min
